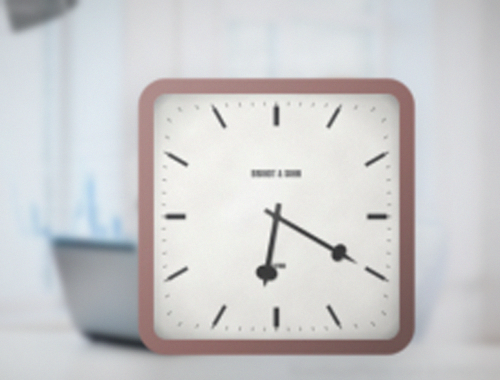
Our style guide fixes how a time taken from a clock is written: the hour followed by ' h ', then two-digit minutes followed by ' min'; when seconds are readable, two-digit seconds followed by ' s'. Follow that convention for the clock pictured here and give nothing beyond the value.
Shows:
6 h 20 min
